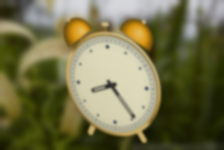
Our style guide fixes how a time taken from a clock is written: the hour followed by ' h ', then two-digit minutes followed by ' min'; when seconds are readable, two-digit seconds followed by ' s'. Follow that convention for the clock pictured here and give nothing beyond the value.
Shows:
8 h 24 min
